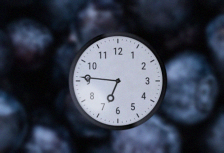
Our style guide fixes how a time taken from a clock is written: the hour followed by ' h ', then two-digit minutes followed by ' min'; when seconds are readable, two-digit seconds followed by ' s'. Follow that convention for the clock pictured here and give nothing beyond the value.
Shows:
6 h 46 min
